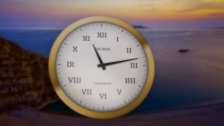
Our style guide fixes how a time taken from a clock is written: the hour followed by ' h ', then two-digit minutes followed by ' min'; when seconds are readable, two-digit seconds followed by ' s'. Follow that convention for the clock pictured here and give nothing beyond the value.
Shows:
11 h 13 min
